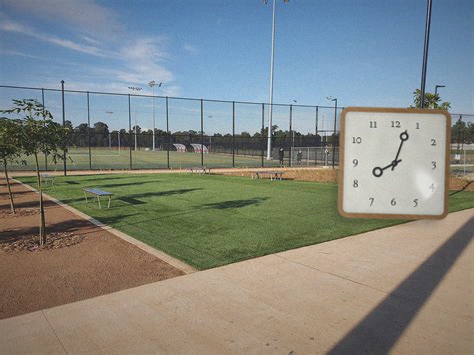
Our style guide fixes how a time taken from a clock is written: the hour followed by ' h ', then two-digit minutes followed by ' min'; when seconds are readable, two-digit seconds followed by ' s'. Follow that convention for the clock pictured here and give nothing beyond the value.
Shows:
8 h 03 min
